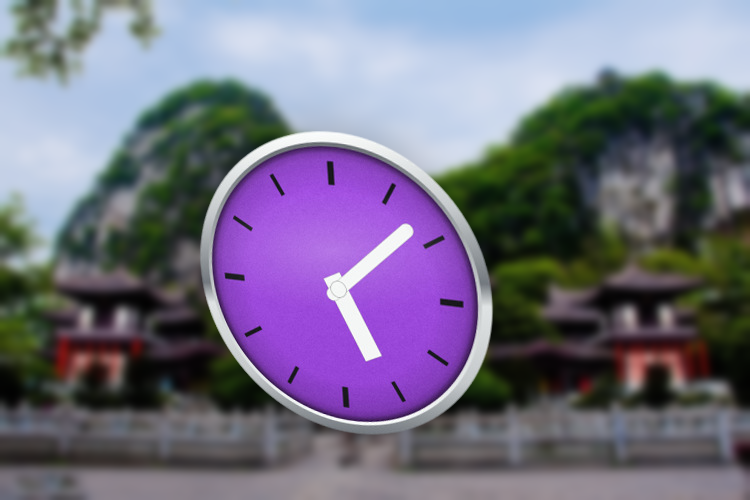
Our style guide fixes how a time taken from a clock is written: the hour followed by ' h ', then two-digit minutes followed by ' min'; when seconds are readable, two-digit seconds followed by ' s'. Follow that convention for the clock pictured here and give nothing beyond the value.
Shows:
5 h 08 min
